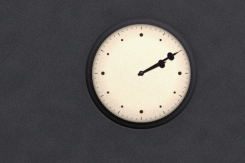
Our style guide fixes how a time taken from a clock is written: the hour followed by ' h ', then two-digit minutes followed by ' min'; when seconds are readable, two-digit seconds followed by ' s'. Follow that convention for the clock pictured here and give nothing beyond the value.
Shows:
2 h 10 min
